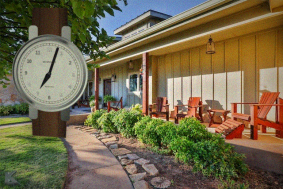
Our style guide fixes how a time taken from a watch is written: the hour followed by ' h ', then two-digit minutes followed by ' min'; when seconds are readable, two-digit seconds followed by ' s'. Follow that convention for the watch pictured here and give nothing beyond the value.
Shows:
7 h 03 min
